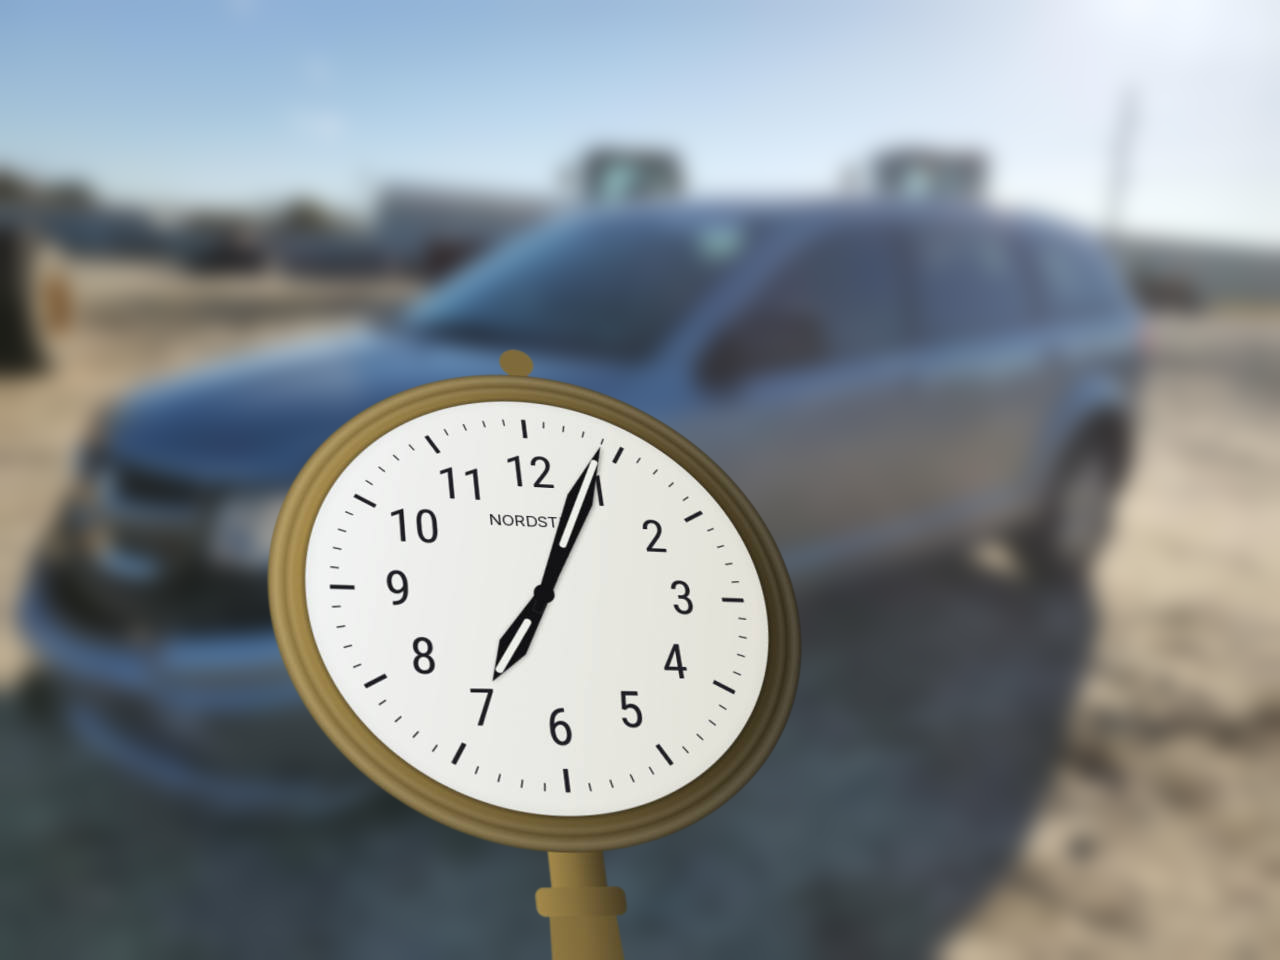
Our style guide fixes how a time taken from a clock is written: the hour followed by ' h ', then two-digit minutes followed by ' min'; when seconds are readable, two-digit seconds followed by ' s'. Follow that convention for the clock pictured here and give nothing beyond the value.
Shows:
7 h 04 min
